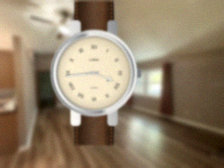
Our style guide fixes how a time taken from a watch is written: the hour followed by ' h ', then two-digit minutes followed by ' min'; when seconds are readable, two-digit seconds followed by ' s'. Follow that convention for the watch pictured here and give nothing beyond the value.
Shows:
3 h 44 min
